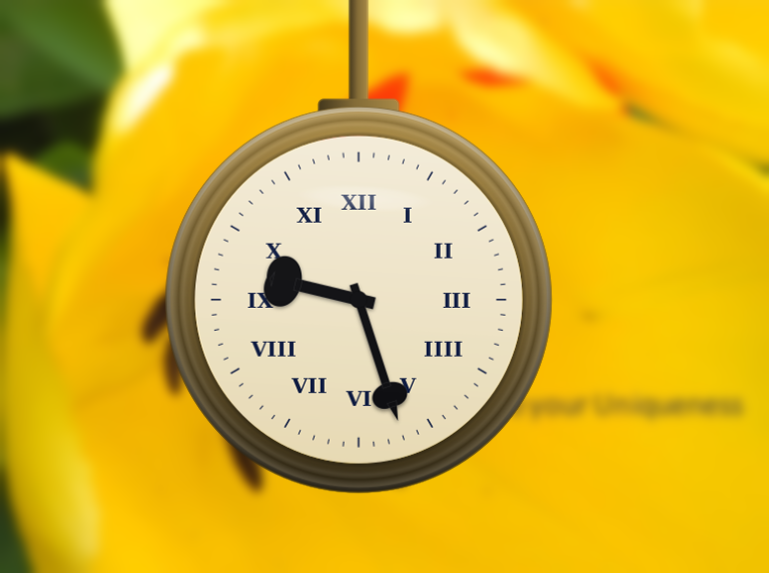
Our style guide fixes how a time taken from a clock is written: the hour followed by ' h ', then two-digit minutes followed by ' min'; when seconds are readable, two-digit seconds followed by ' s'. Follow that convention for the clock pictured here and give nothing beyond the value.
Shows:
9 h 27 min
